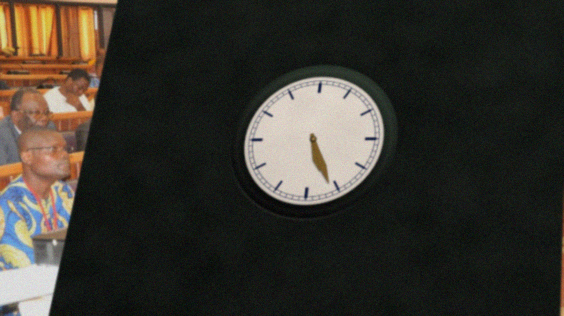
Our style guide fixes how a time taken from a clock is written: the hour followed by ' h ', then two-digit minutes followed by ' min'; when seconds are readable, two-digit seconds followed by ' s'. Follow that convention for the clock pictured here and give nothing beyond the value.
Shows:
5 h 26 min
